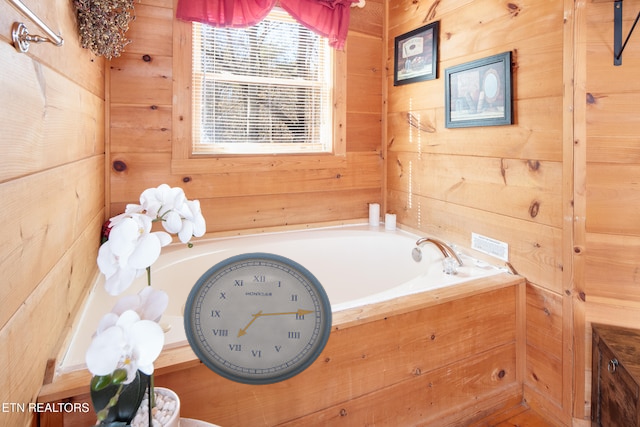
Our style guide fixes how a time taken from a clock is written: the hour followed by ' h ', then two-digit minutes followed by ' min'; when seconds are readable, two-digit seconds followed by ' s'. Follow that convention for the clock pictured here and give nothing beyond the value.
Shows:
7 h 14 min
